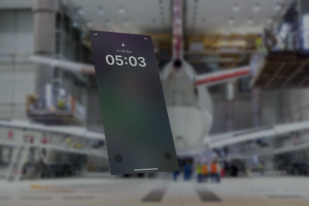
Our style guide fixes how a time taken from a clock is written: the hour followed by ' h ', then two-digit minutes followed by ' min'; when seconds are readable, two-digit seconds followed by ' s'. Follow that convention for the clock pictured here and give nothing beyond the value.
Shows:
5 h 03 min
